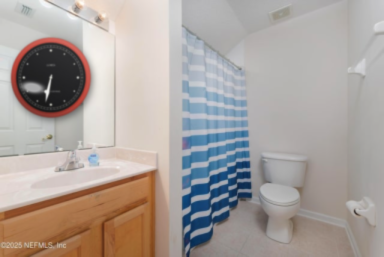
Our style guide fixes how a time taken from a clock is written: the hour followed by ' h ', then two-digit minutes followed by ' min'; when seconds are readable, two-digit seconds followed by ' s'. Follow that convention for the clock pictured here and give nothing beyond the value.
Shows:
6 h 32 min
